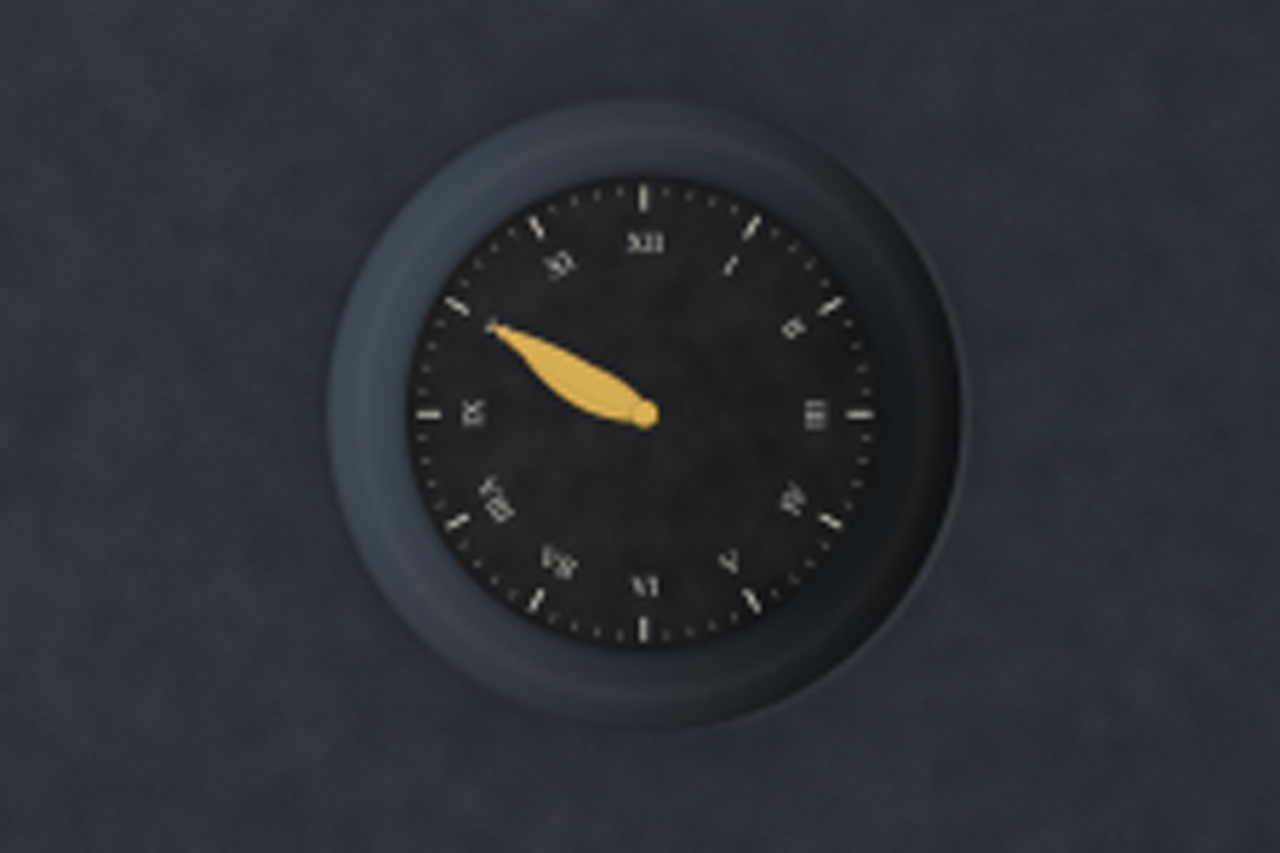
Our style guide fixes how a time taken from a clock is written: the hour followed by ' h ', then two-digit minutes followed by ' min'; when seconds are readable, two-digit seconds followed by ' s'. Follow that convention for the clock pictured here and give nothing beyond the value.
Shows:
9 h 50 min
